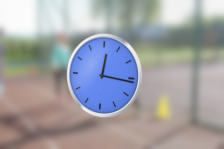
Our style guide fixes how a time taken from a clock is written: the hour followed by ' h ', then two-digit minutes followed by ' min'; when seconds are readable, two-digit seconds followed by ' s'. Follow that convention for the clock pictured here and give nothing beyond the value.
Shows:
12 h 16 min
